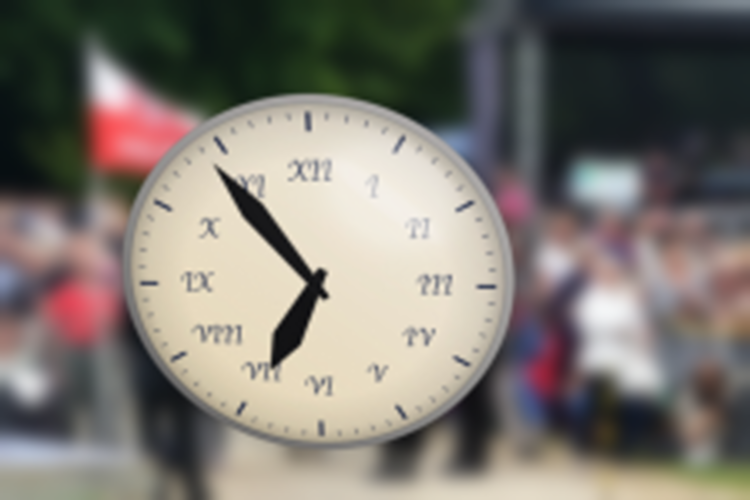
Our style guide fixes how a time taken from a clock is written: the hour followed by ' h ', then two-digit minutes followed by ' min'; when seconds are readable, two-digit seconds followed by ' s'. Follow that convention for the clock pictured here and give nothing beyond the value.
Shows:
6 h 54 min
